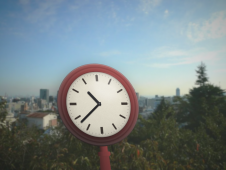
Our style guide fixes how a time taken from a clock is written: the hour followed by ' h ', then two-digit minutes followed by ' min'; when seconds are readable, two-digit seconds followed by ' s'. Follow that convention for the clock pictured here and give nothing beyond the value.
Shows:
10 h 38 min
